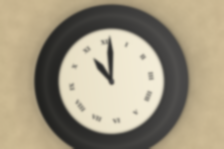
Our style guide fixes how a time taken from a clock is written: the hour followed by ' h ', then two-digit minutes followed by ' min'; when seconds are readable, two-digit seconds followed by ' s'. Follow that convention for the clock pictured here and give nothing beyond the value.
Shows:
11 h 01 min
